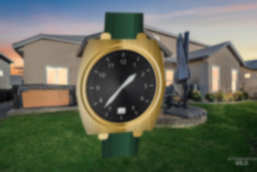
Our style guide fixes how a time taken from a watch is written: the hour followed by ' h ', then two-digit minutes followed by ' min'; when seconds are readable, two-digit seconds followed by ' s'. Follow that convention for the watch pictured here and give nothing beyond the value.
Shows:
1 h 37 min
